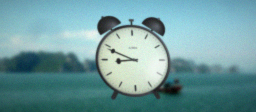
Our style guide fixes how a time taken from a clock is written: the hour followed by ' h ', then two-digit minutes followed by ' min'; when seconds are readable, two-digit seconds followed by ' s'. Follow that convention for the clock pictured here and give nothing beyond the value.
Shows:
8 h 49 min
